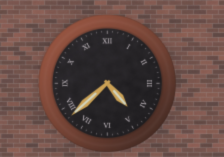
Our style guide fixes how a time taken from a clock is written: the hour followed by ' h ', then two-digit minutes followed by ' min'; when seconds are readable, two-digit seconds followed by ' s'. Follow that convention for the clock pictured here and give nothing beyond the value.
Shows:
4 h 38 min
